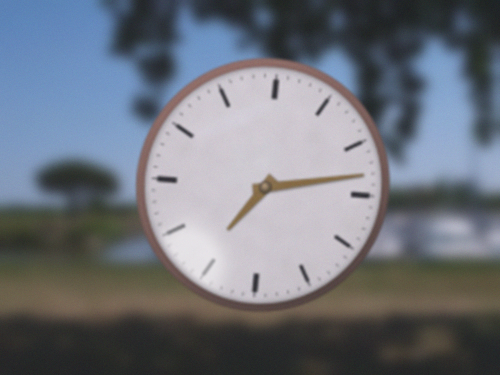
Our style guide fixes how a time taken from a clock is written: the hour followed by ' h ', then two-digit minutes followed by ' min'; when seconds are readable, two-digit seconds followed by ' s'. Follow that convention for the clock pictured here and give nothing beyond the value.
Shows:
7 h 13 min
